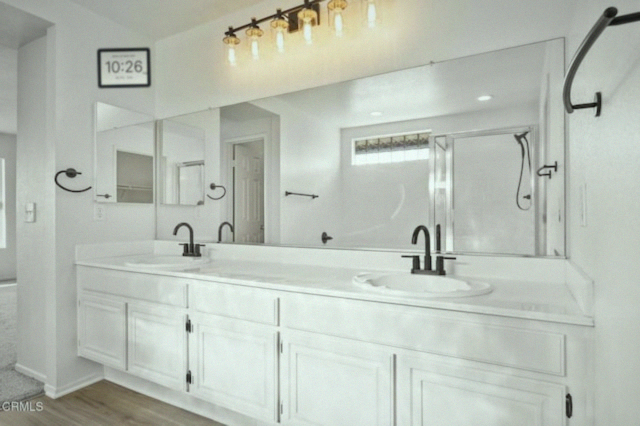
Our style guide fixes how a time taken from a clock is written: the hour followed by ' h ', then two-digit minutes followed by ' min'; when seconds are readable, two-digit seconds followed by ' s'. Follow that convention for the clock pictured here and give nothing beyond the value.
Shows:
10 h 26 min
